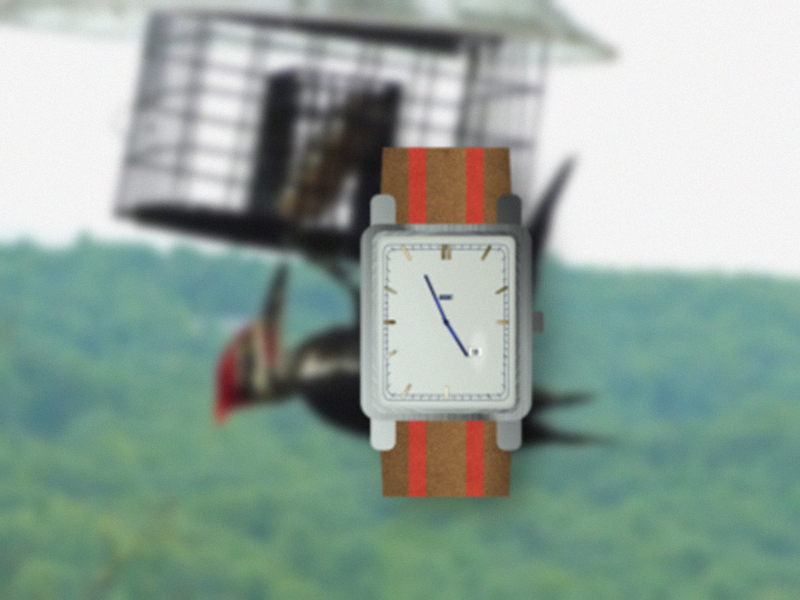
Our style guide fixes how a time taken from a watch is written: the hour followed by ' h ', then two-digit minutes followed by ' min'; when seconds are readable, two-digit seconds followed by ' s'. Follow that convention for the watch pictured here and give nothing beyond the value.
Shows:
4 h 56 min
